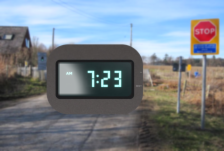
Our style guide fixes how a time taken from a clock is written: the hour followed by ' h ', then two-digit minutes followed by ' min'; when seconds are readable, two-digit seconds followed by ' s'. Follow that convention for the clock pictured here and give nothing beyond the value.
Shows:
7 h 23 min
